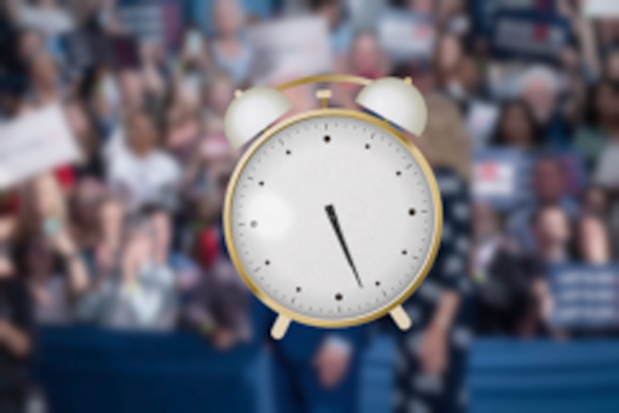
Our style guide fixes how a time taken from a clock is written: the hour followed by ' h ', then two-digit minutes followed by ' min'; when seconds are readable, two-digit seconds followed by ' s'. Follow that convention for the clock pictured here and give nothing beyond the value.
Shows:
5 h 27 min
